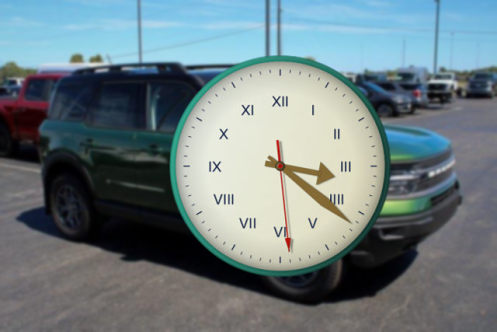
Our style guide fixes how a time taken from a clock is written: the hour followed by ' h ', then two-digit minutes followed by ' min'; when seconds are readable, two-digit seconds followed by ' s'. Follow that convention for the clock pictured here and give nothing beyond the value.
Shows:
3 h 21 min 29 s
